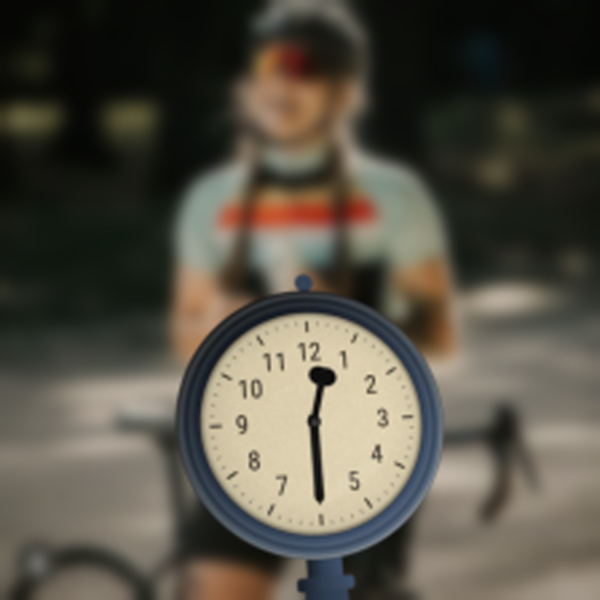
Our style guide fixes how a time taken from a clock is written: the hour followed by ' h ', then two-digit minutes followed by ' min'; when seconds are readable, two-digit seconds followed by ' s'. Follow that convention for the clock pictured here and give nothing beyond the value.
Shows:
12 h 30 min
